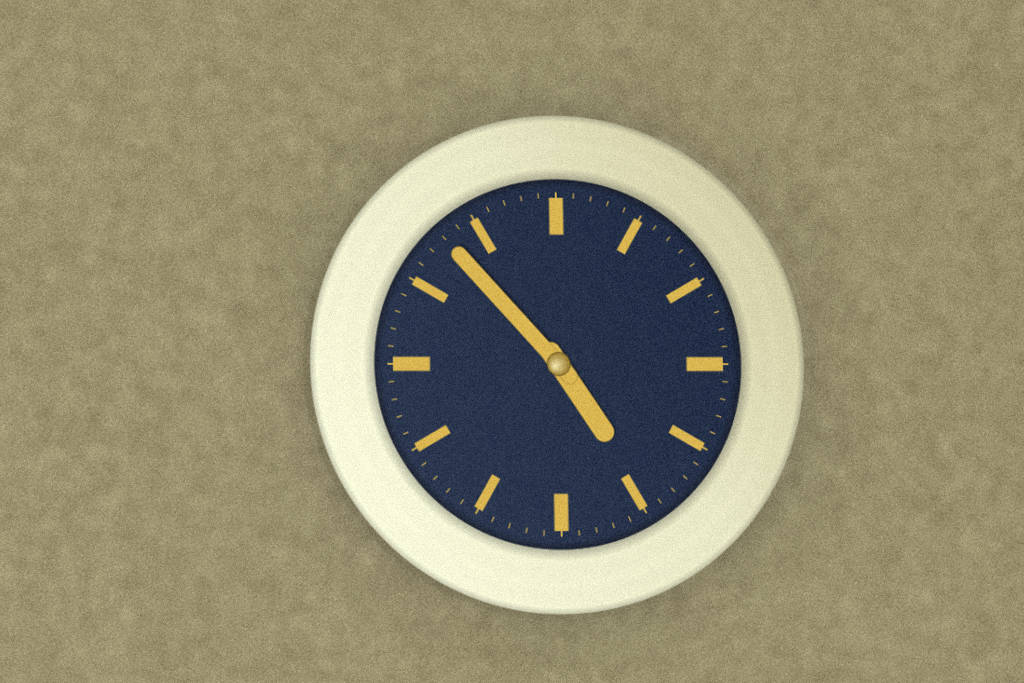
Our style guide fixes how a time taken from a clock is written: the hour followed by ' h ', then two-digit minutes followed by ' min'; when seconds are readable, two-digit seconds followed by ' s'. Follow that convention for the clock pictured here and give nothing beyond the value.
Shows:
4 h 53 min
